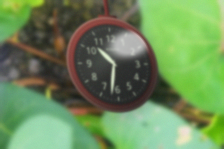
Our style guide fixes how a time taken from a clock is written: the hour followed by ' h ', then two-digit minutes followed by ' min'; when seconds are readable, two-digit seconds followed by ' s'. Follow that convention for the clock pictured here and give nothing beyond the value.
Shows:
10 h 32 min
